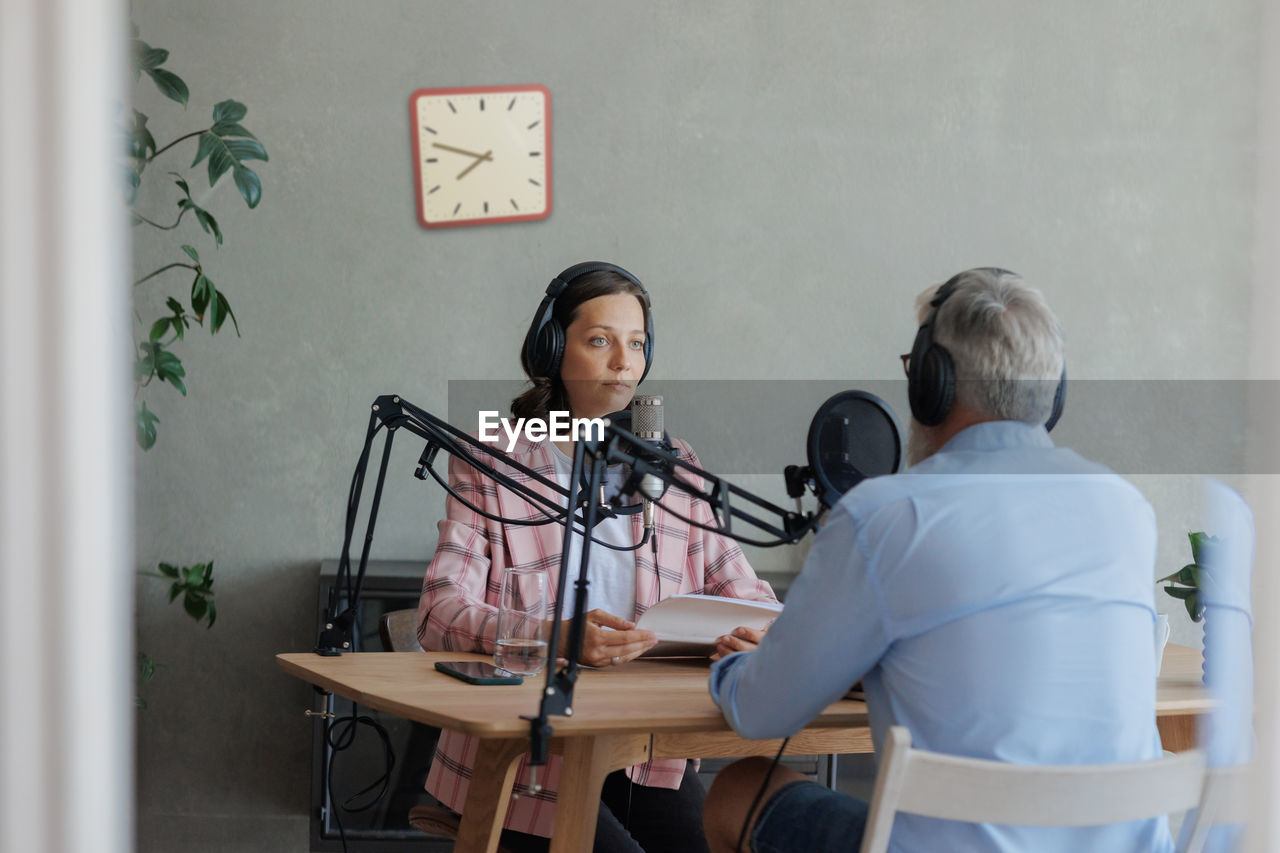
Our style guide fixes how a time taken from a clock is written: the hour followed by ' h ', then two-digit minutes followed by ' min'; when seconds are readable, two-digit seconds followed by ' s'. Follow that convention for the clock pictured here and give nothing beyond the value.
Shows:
7 h 48 min
